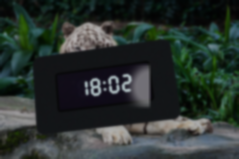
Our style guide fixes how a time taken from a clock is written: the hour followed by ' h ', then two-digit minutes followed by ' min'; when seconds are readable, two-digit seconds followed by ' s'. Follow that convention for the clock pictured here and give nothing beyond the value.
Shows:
18 h 02 min
